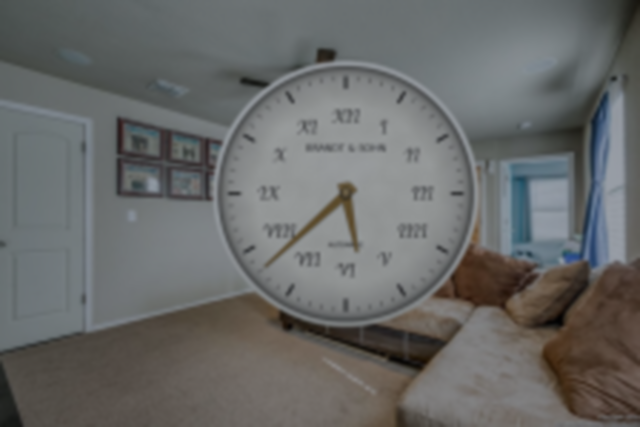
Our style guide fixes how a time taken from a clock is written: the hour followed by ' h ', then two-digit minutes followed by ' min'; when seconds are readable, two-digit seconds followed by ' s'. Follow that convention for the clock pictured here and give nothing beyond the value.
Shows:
5 h 38 min
